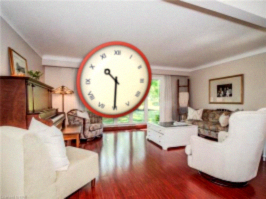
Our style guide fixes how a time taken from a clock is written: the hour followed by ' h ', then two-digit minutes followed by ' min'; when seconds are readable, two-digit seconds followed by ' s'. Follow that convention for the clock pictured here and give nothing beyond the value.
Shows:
10 h 30 min
